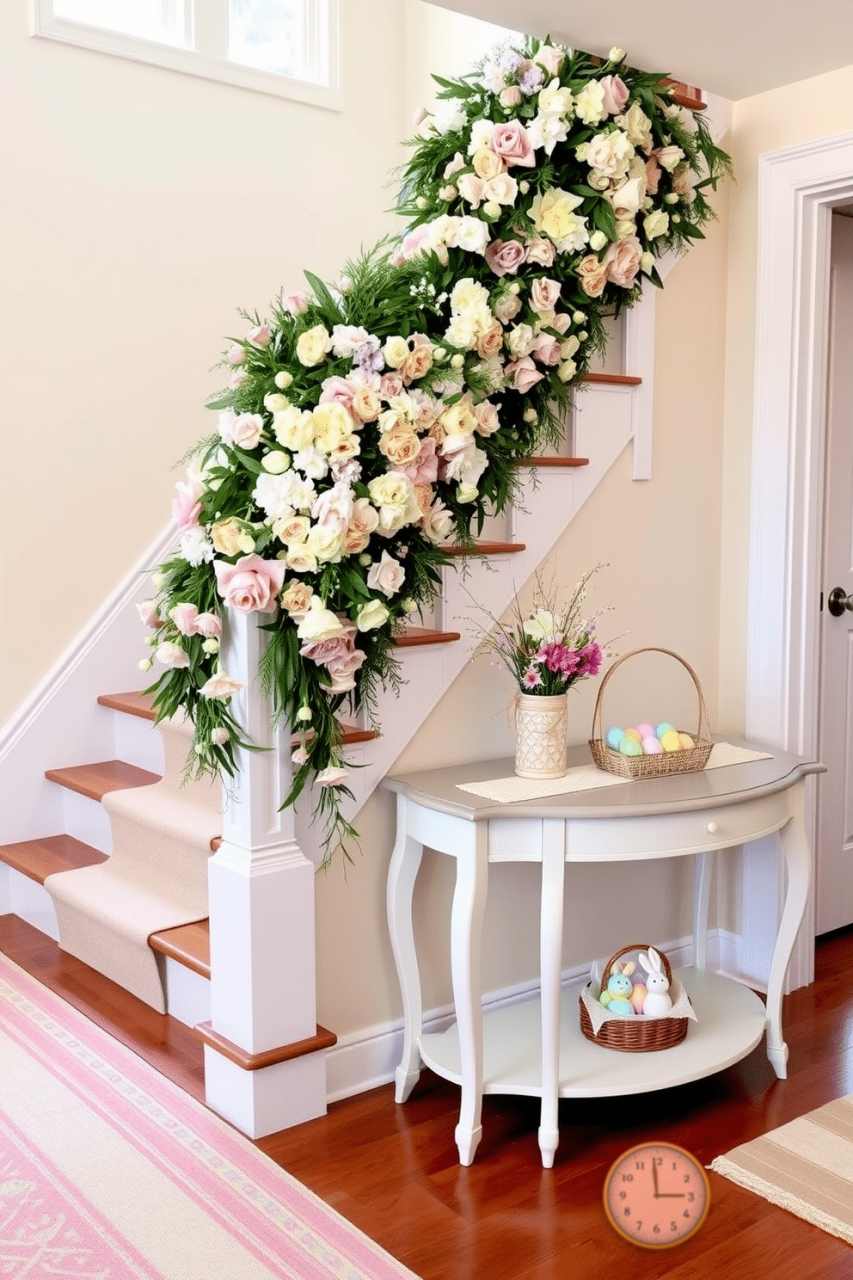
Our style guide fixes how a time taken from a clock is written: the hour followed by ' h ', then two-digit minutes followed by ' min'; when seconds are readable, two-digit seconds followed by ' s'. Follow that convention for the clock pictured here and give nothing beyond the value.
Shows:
2 h 59 min
